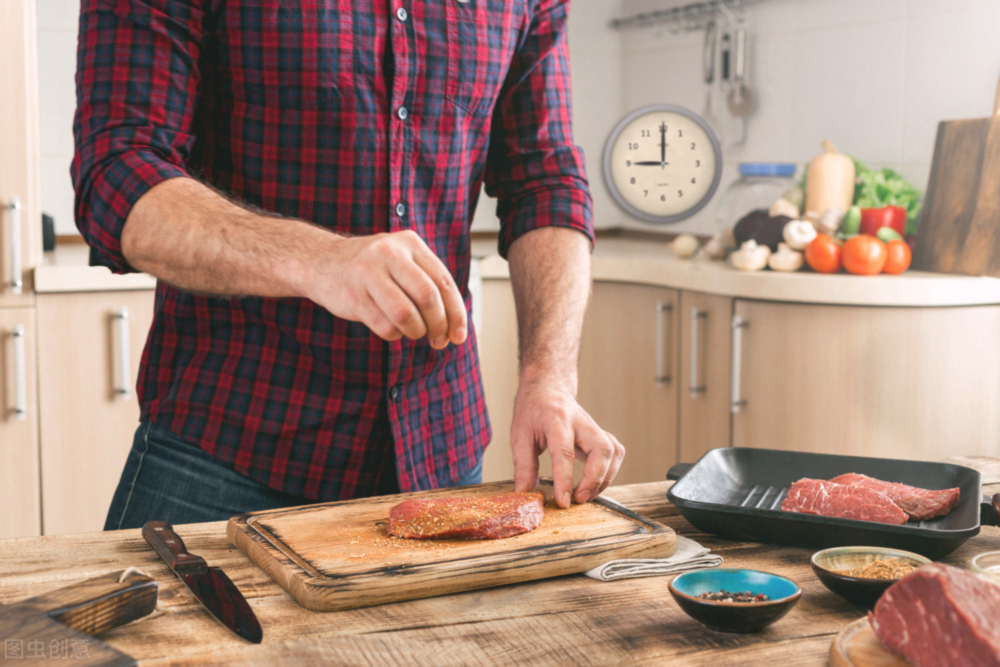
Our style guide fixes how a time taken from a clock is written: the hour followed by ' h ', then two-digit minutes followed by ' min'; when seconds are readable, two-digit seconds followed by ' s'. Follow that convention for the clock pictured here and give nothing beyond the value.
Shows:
9 h 00 min
